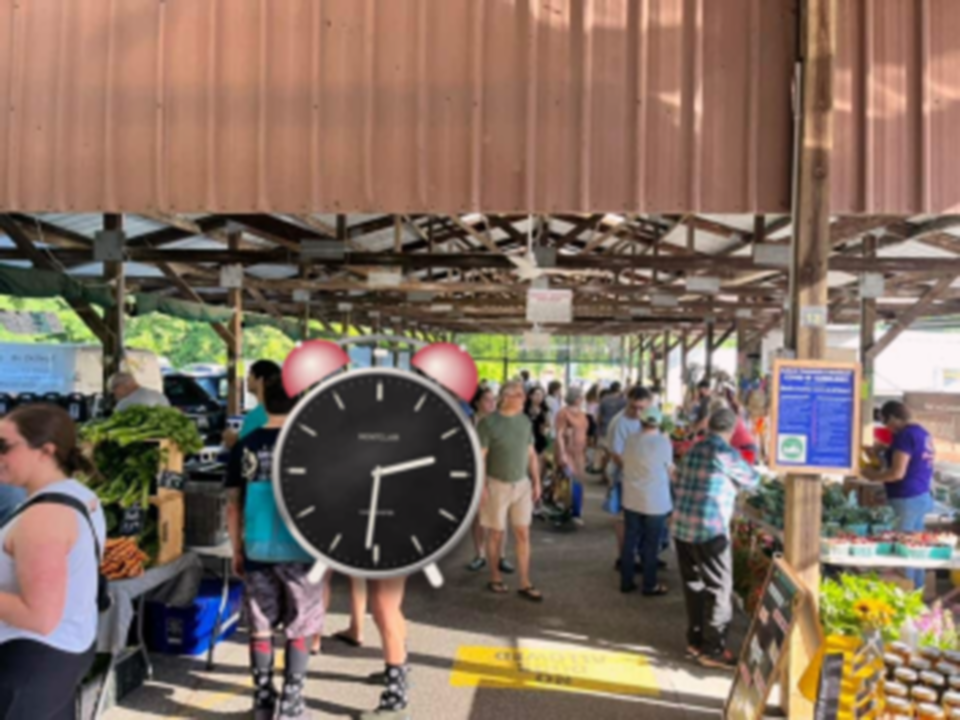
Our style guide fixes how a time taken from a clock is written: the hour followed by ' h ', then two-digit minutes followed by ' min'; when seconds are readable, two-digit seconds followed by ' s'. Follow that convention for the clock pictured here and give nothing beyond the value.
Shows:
2 h 31 min
